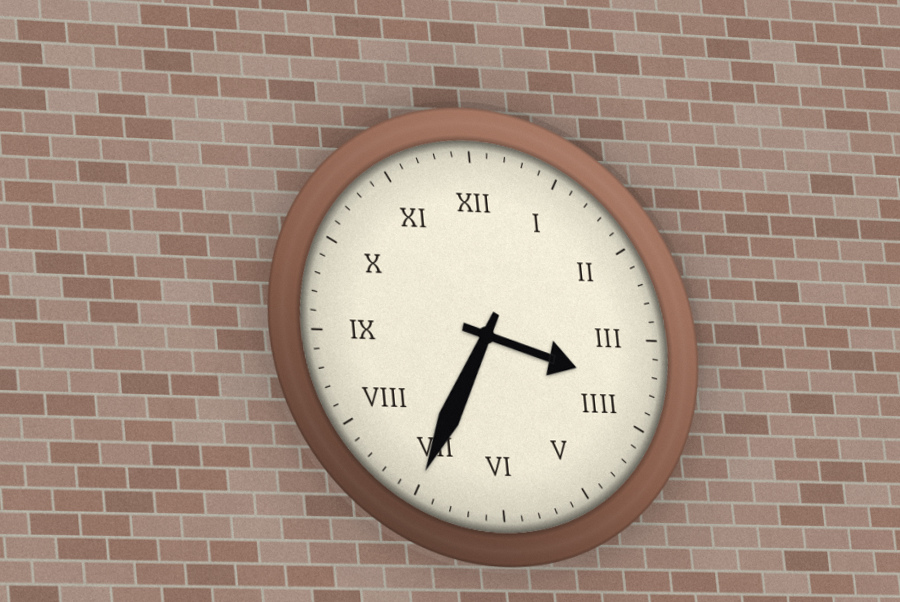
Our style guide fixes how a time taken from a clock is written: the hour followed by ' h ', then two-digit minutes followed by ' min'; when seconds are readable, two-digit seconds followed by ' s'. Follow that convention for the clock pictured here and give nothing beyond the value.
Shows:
3 h 35 min
